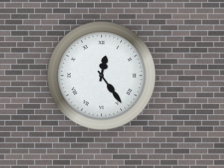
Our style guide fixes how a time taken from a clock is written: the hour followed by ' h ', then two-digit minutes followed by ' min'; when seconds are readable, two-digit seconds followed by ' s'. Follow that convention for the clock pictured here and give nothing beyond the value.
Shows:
12 h 24 min
